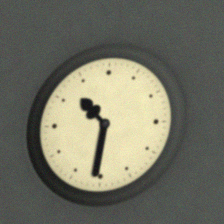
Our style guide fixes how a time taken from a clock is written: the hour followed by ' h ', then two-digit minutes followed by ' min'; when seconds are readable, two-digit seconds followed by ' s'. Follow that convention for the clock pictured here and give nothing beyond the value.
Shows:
10 h 31 min
